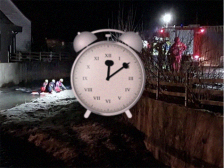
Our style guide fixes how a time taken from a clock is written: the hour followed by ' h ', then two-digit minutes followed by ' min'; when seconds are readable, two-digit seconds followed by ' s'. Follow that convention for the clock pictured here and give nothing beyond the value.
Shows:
12 h 09 min
